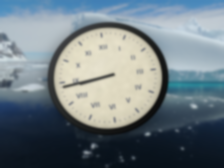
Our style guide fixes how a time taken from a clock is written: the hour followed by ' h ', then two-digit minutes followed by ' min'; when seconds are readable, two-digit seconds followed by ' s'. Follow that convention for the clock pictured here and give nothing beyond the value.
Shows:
8 h 44 min
